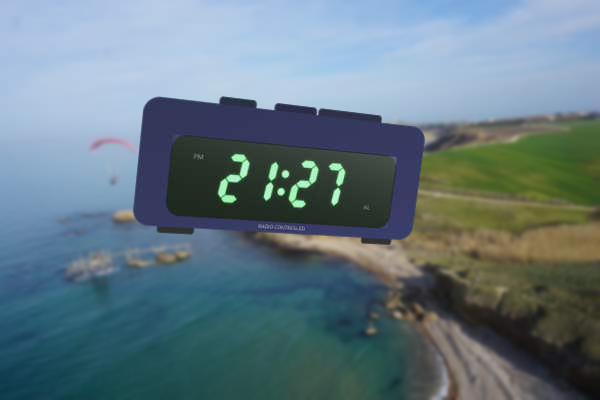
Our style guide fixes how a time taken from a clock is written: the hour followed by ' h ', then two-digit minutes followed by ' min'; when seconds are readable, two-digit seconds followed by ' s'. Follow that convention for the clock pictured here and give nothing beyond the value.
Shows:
21 h 27 min
